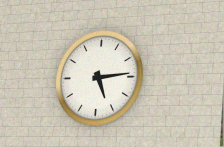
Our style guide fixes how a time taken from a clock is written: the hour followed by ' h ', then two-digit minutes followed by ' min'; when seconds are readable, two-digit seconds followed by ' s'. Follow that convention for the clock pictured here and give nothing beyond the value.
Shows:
5 h 14 min
